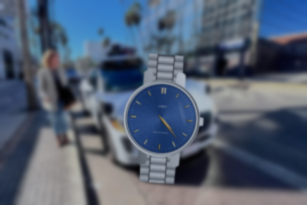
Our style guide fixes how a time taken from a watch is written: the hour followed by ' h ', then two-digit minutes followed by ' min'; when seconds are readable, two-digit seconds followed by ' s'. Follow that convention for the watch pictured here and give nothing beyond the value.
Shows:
4 h 23 min
